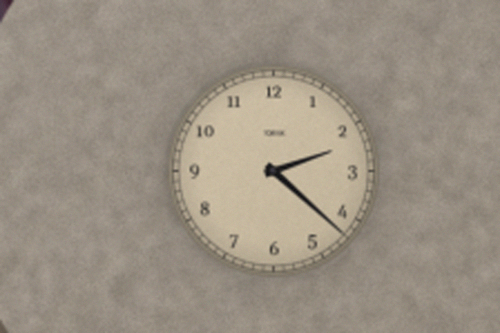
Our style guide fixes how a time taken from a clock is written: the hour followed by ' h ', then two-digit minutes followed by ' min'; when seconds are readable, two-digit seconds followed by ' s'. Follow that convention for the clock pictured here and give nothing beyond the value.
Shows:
2 h 22 min
